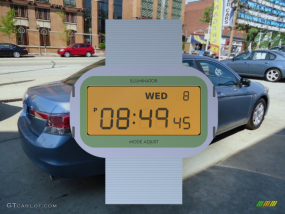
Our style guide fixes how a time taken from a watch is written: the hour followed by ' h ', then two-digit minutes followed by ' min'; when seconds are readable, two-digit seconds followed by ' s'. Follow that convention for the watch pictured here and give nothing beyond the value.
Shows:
8 h 49 min 45 s
